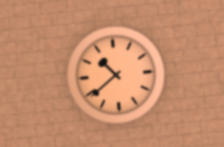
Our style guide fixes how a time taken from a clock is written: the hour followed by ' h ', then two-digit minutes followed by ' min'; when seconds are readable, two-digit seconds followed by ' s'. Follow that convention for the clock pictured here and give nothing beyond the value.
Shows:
10 h 39 min
